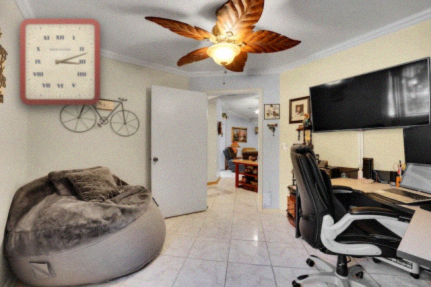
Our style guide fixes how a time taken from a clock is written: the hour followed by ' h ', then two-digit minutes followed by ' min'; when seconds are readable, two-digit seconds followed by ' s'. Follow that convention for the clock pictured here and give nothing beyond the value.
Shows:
3 h 12 min
